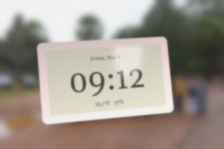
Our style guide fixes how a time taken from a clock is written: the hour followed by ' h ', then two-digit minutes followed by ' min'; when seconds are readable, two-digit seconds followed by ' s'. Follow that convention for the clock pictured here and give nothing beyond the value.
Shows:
9 h 12 min
